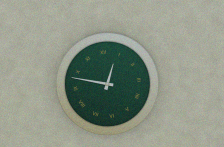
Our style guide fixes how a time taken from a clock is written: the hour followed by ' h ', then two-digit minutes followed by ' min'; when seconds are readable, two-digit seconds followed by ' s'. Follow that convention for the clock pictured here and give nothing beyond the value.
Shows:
12 h 48 min
